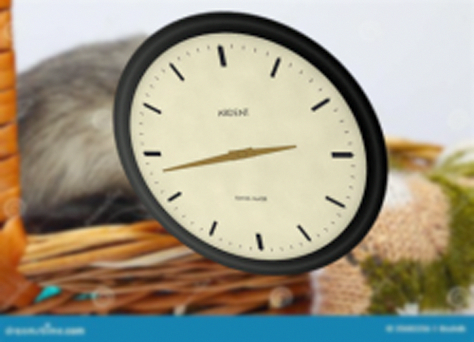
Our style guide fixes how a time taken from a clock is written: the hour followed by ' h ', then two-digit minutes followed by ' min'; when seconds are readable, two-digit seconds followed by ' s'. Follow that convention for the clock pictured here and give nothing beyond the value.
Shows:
2 h 43 min
